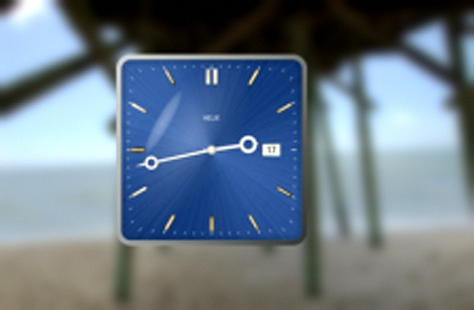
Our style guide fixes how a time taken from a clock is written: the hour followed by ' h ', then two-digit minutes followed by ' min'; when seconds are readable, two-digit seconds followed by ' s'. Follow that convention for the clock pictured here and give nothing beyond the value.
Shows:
2 h 43 min
